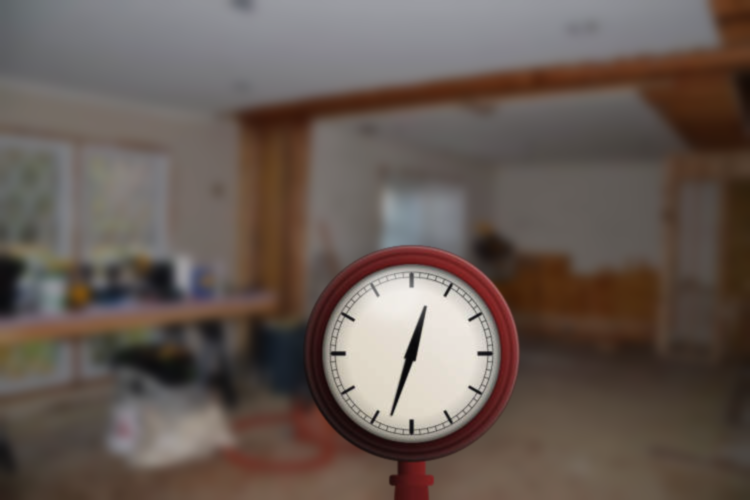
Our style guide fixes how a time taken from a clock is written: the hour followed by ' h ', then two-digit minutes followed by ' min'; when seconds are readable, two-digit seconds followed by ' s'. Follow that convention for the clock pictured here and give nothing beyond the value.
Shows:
12 h 33 min
